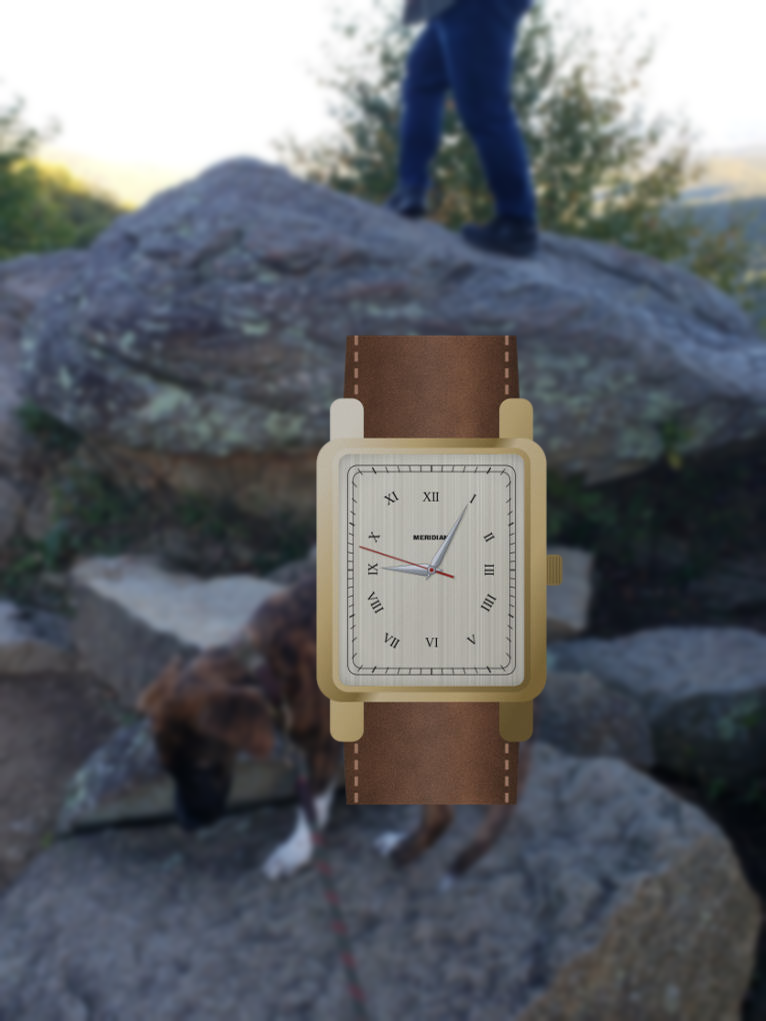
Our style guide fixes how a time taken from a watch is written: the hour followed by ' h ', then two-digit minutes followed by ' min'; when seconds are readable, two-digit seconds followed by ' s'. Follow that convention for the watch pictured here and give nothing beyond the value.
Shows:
9 h 04 min 48 s
